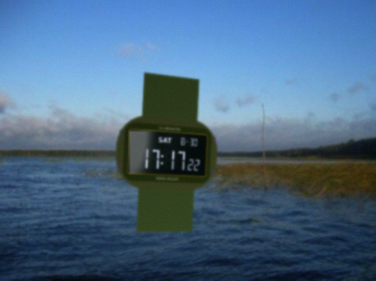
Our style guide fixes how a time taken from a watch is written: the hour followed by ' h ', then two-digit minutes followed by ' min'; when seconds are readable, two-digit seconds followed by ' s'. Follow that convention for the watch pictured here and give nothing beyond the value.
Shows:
17 h 17 min 22 s
